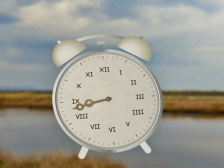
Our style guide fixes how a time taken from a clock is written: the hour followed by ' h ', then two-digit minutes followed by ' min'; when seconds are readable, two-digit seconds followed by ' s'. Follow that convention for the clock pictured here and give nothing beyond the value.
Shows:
8 h 43 min
